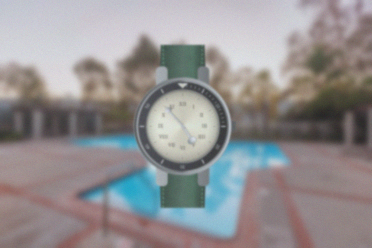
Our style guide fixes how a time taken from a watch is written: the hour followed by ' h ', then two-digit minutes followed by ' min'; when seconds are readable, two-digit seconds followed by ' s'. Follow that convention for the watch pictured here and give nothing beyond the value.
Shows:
4 h 53 min
